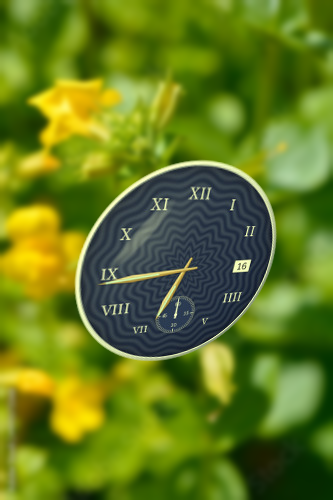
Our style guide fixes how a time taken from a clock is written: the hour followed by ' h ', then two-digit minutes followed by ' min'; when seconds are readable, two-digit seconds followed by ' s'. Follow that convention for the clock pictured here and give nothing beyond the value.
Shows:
6 h 44 min
